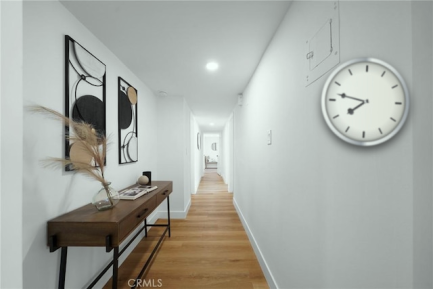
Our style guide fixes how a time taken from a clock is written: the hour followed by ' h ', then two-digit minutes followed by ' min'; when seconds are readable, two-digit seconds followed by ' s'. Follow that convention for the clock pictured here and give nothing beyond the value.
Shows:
7 h 47 min
